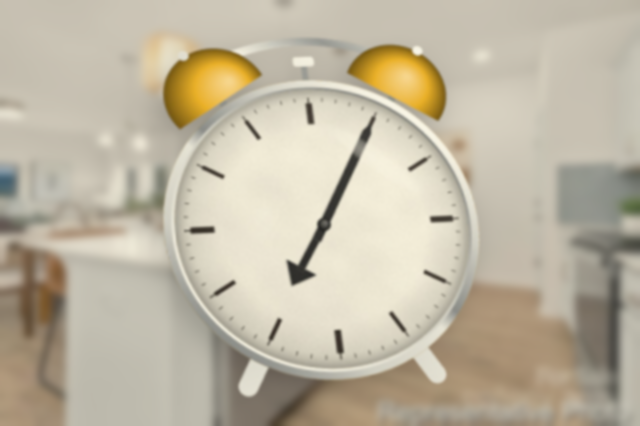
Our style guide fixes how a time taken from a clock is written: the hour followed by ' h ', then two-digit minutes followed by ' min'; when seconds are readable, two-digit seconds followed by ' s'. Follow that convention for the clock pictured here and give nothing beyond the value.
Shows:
7 h 05 min
